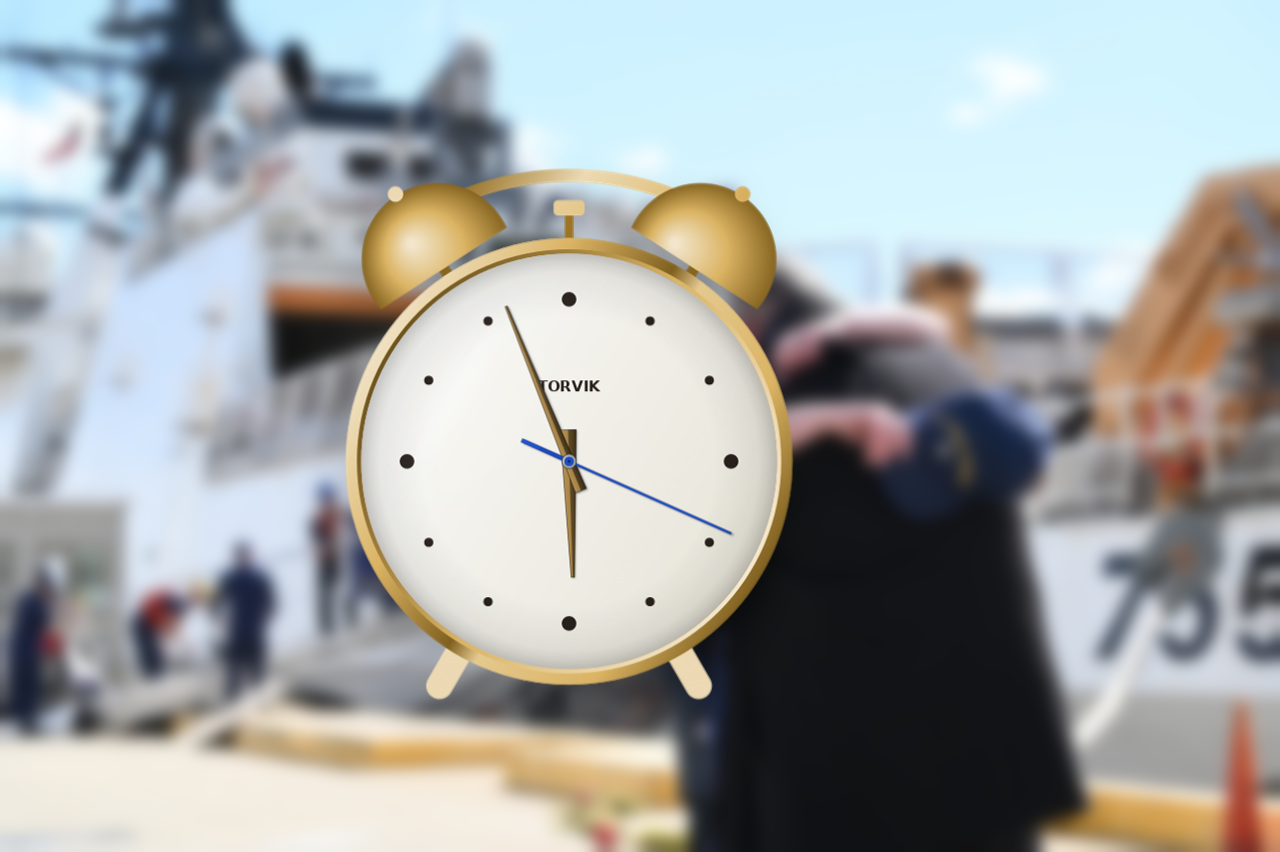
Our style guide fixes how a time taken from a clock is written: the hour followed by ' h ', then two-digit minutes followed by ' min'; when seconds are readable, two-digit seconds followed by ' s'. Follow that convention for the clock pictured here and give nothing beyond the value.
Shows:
5 h 56 min 19 s
